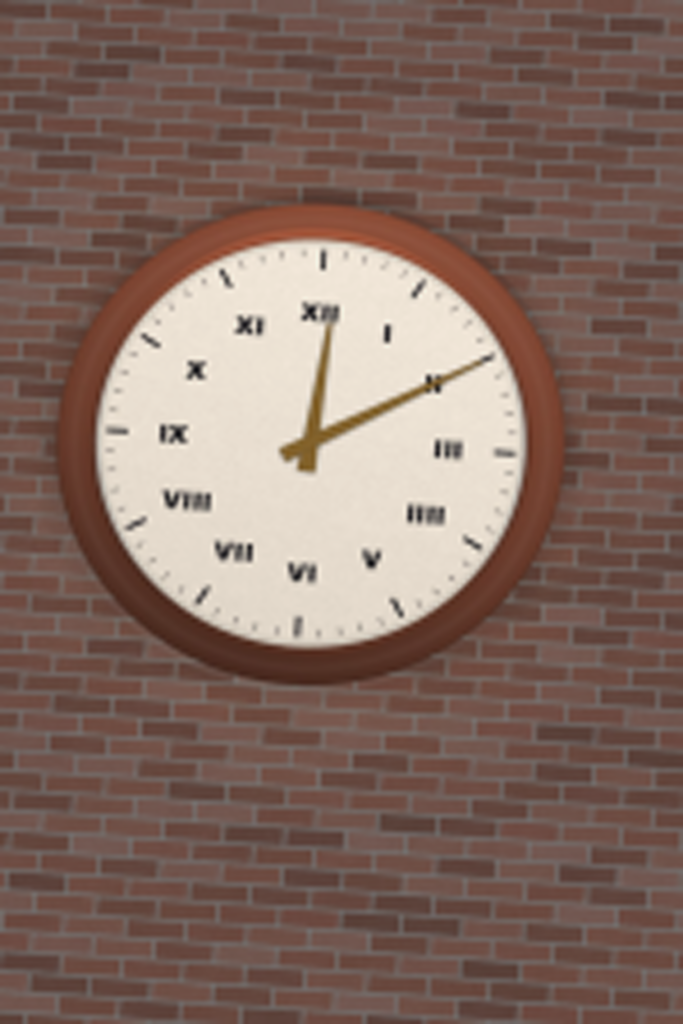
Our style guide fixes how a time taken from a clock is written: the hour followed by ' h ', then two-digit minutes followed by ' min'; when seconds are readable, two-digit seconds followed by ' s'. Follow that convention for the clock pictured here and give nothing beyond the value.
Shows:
12 h 10 min
